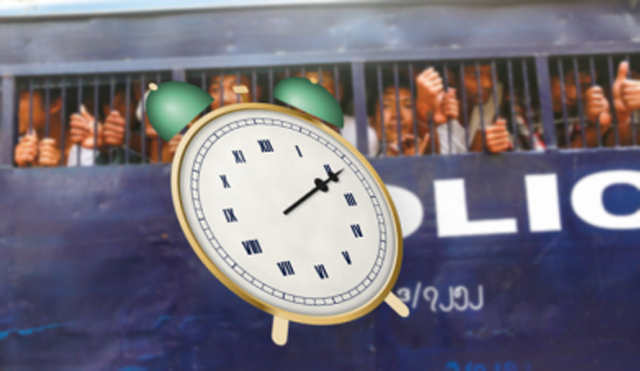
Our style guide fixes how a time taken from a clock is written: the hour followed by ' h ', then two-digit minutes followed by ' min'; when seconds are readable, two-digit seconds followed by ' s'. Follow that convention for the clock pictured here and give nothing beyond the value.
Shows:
2 h 11 min
